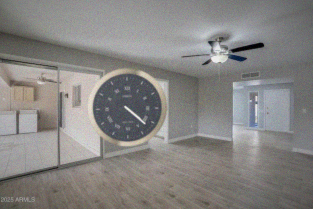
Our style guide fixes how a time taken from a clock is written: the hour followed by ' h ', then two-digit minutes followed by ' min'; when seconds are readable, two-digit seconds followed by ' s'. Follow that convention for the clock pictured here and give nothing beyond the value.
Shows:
4 h 22 min
